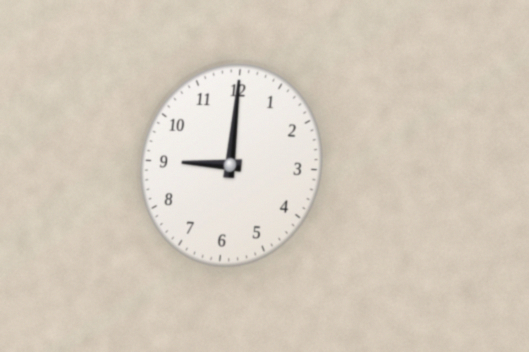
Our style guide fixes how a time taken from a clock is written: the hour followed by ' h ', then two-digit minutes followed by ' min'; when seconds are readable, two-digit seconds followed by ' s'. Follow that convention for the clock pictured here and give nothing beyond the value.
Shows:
9 h 00 min
